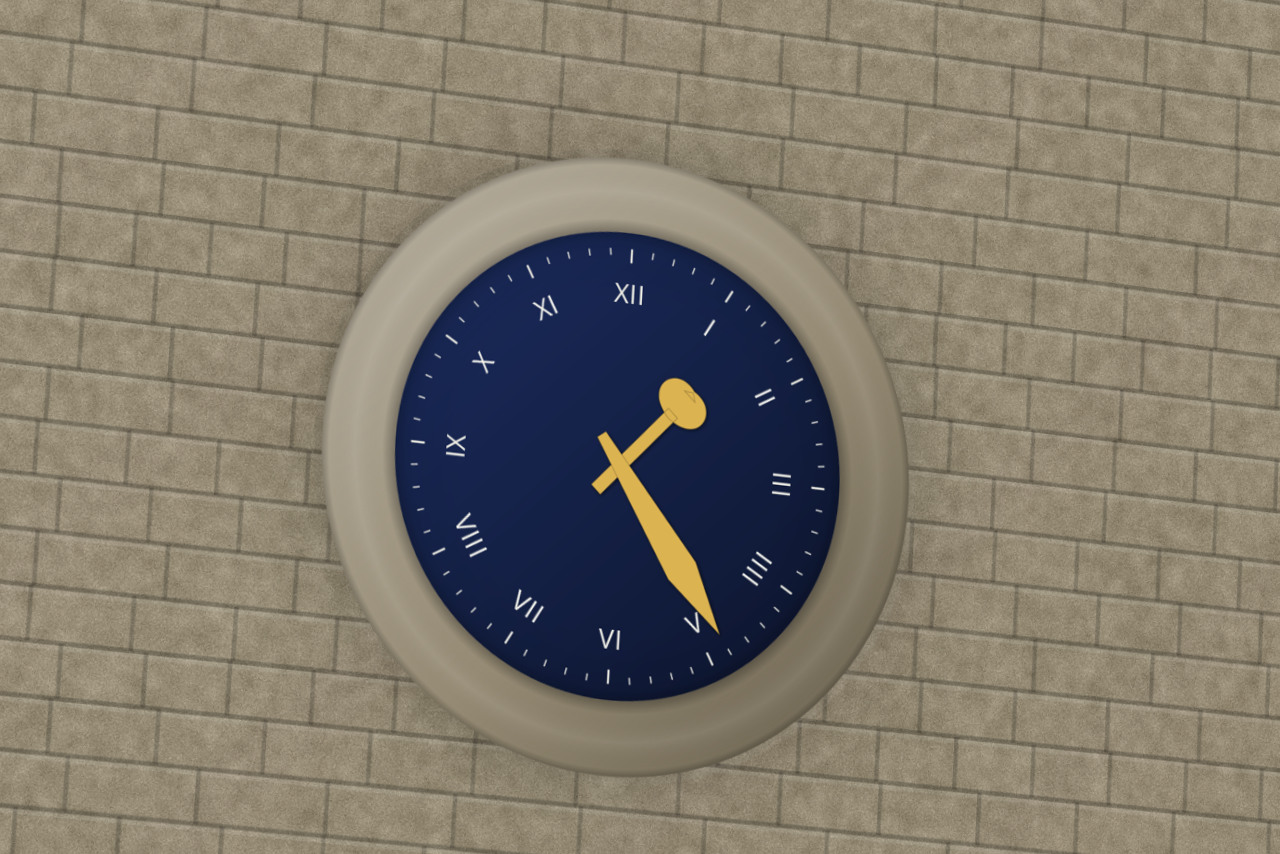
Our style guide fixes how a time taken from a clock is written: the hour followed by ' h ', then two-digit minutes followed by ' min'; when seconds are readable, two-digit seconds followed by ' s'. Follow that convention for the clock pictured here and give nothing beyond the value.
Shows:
1 h 24 min
